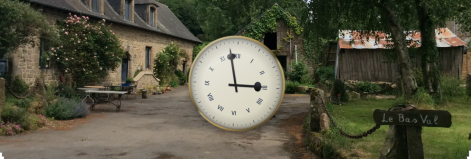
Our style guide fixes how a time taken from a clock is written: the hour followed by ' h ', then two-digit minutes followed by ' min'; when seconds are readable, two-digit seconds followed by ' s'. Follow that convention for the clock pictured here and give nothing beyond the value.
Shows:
2 h 58 min
